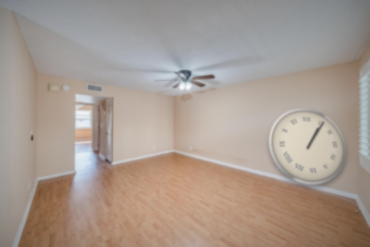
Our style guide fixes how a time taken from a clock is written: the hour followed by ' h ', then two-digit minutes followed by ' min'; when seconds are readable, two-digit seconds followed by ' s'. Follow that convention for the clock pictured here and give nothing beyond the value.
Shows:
1 h 06 min
